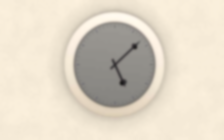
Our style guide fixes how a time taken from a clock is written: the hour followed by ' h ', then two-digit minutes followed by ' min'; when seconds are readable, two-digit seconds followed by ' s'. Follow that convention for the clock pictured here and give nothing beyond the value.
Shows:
5 h 08 min
